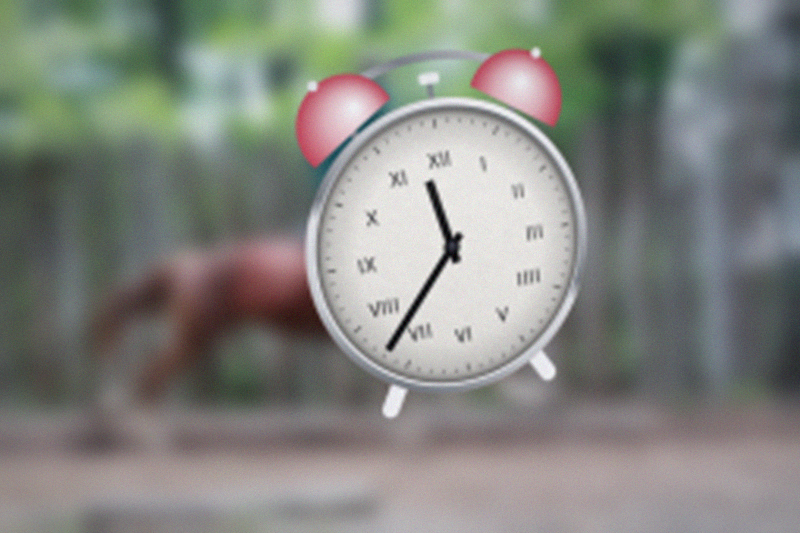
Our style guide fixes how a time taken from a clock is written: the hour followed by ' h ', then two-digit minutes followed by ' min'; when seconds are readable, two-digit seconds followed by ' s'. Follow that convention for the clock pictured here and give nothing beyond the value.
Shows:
11 h 37 min
